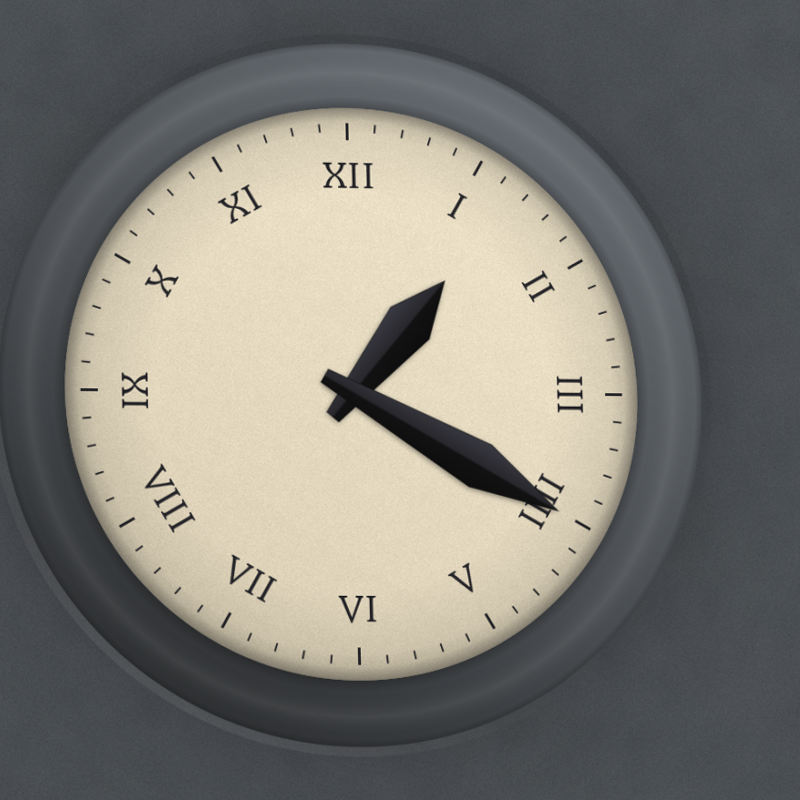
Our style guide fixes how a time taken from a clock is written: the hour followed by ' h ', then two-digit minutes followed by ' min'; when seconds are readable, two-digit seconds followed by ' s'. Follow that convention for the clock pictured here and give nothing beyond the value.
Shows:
1 h 20 min
